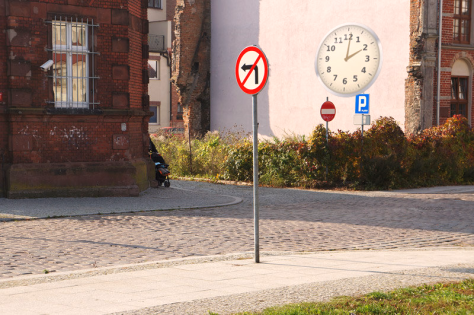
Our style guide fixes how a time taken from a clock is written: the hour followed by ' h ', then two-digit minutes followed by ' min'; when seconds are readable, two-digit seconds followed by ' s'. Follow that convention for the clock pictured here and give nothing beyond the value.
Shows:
2 h 01 min
